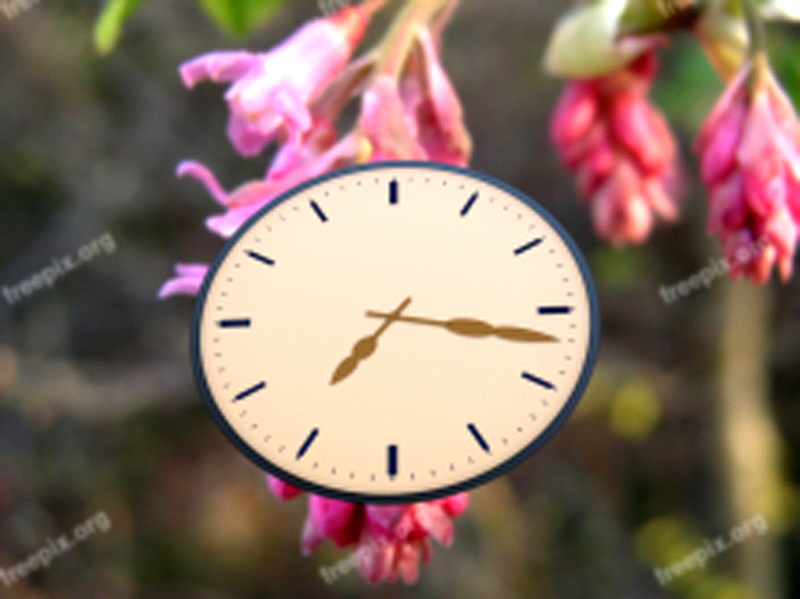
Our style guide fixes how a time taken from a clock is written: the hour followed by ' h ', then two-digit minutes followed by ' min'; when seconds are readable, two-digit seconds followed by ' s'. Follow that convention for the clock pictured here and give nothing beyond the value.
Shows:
7 h 17 min
